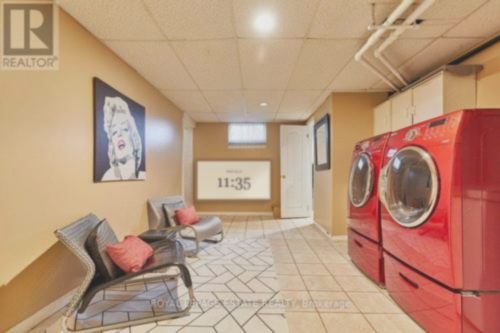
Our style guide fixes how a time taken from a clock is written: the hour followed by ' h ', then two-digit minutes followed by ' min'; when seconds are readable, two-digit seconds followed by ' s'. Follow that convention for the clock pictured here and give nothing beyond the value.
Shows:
11 h 35 min
